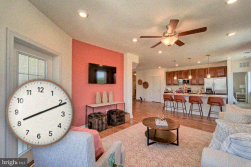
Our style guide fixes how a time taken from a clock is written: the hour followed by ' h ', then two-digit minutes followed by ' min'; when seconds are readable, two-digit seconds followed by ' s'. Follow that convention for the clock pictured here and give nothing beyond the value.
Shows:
8 h 11 min
